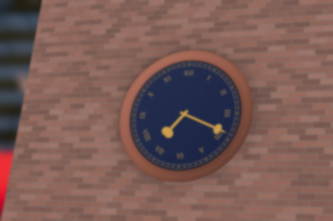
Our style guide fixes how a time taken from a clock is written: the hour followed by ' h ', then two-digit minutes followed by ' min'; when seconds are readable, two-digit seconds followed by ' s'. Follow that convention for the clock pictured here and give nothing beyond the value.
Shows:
7 h 19 min
